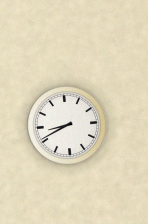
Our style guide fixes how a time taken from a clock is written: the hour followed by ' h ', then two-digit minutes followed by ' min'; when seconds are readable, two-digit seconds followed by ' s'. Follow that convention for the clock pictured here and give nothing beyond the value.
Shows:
8 h 41 min
